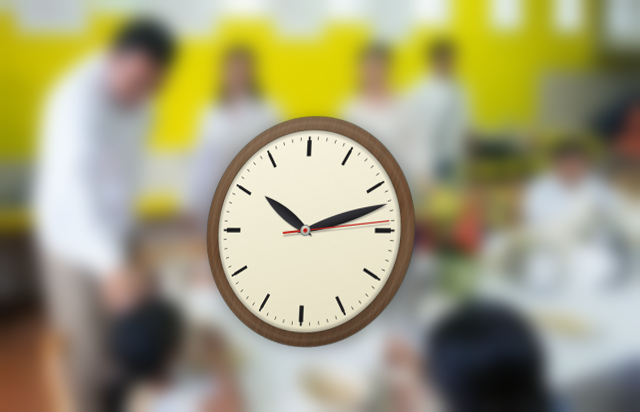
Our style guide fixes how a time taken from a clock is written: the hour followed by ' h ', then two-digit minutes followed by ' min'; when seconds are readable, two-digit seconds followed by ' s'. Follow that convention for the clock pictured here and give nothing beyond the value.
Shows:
10 h 12 min 14 s
